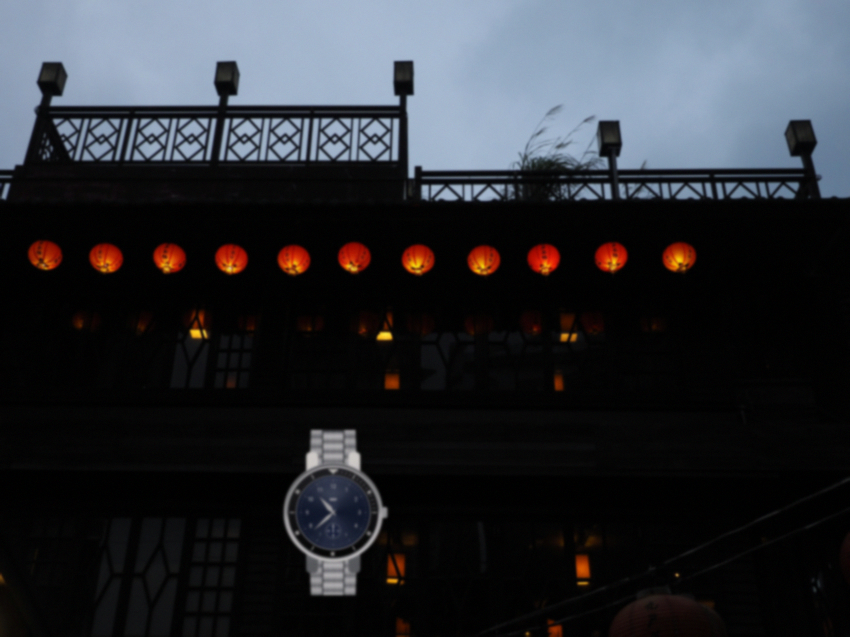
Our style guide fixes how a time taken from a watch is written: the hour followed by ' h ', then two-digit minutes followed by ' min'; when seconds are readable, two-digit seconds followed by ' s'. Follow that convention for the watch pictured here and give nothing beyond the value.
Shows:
10 h 38 min
